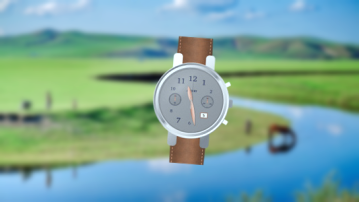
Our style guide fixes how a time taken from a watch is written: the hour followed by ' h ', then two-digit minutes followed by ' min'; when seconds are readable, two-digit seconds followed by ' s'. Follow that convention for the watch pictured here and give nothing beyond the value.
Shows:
11 h 28 min
